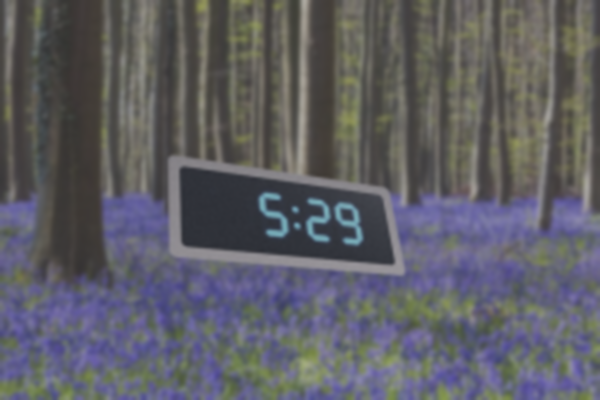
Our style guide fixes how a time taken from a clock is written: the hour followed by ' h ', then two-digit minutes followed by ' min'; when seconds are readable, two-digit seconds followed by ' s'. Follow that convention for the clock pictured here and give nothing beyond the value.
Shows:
5 h 29 min
